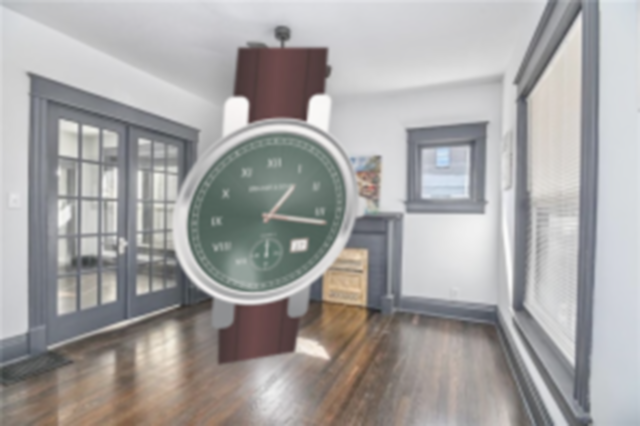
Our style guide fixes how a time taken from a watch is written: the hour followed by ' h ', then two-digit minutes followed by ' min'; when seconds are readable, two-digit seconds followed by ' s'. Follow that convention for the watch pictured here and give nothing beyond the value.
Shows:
1 h 17 min
